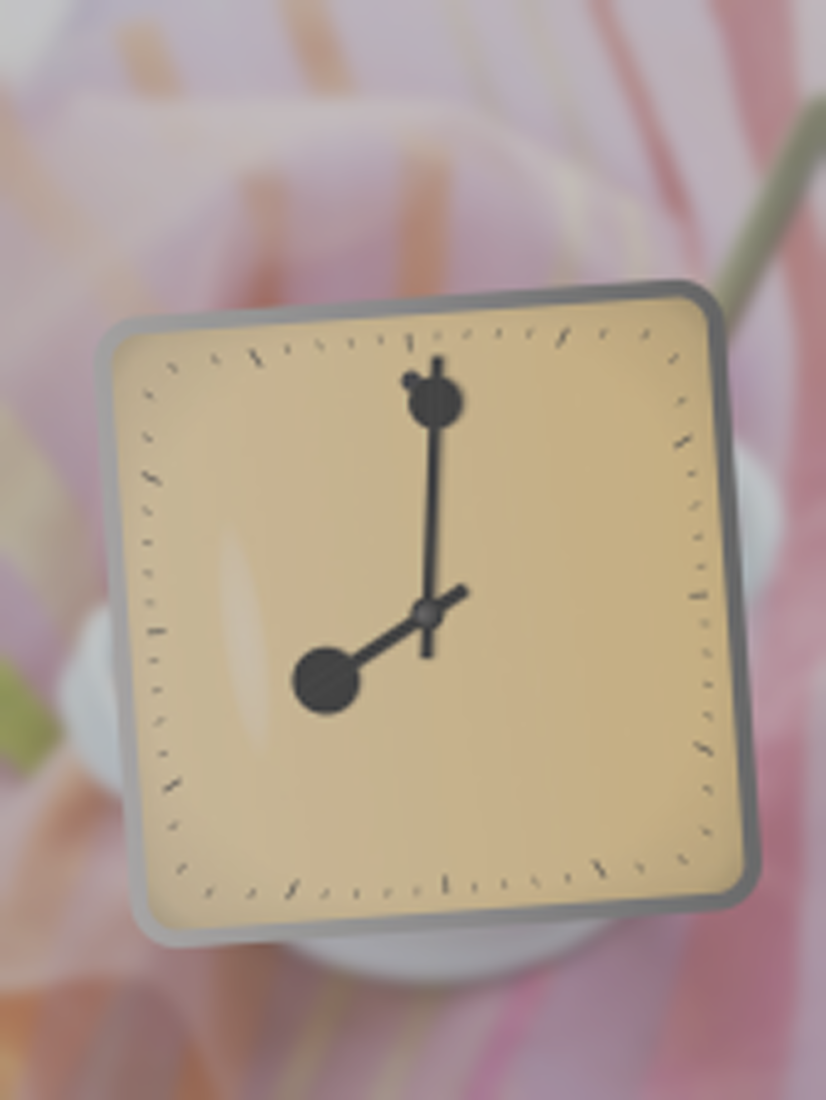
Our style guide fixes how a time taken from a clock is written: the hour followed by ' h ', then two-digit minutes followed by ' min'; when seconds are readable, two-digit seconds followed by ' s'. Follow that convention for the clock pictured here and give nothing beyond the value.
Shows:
8 h 01 min
